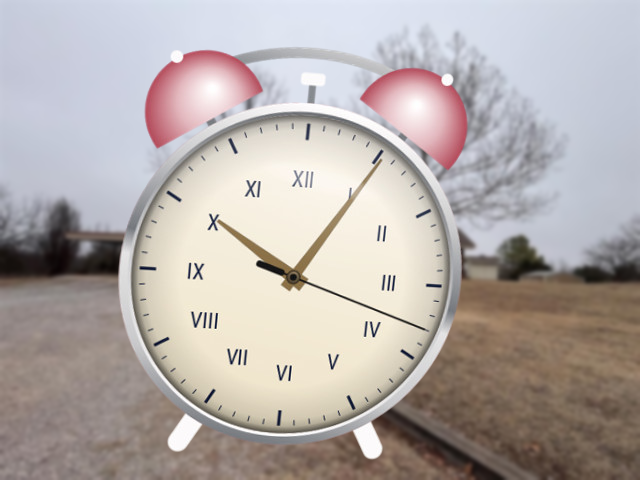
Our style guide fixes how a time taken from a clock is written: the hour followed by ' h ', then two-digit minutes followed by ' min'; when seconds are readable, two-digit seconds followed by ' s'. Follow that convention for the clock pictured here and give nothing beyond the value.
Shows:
10 h 05 min 18 s
